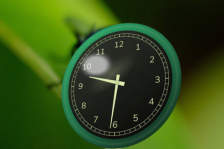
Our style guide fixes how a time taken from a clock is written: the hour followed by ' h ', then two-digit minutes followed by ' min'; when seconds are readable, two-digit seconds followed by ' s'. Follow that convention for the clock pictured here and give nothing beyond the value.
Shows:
9 h 31 min
